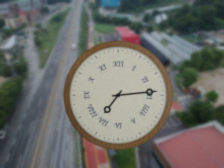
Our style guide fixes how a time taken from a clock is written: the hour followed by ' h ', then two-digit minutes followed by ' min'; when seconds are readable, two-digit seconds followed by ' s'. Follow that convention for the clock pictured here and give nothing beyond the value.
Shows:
7 h 14 min
